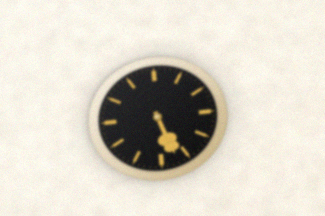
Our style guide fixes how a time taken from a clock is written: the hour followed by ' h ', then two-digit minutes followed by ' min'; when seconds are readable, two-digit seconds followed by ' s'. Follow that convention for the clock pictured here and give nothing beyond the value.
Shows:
5 h 27 min
